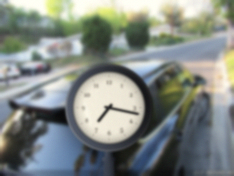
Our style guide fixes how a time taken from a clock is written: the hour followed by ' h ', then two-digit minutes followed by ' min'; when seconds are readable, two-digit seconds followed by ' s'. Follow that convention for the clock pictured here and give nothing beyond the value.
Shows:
7 h 17 min
